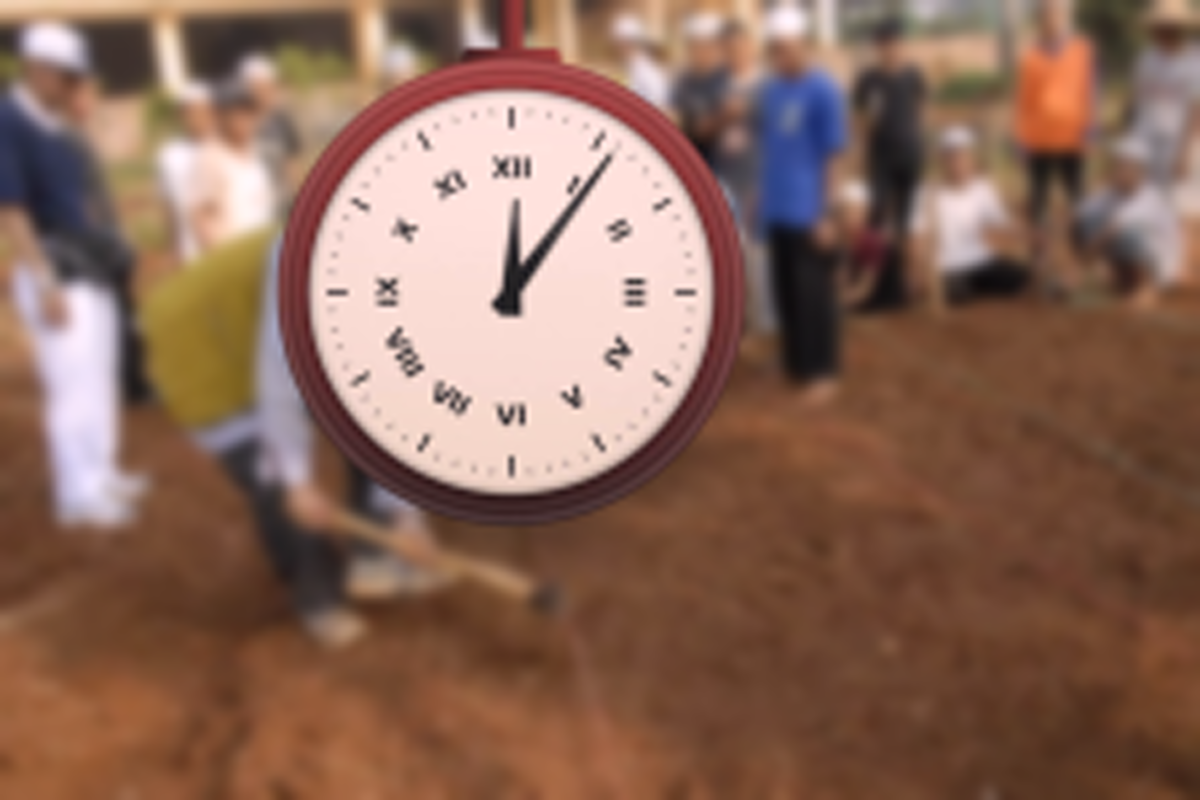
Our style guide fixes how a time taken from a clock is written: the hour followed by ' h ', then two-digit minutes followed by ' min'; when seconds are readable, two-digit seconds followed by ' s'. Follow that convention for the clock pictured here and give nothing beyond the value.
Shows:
12 h 06 min
